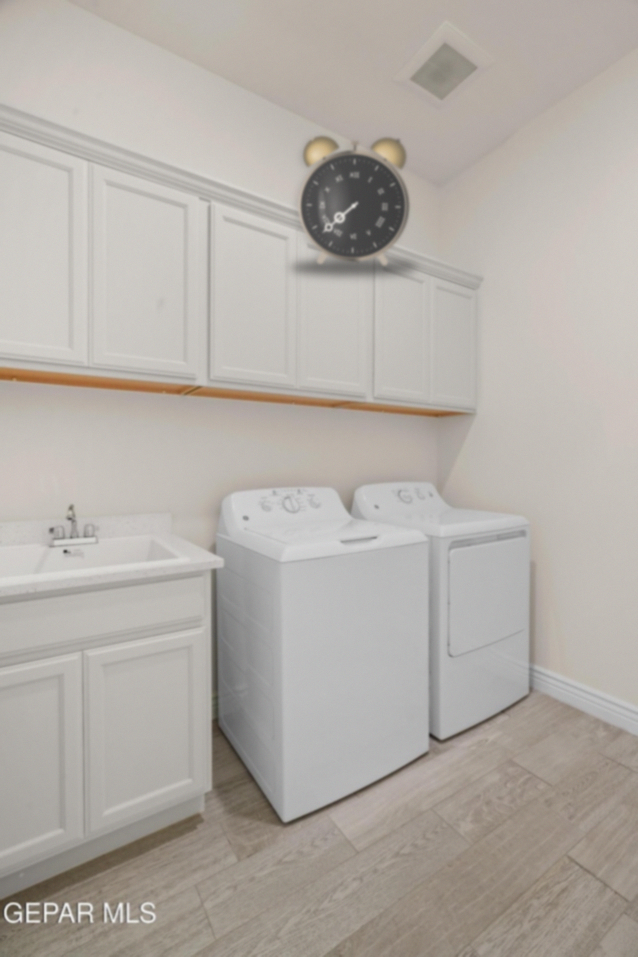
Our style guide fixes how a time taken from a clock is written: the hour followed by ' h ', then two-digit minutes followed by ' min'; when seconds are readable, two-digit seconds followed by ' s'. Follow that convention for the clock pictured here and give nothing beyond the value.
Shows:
7 h 38 min
